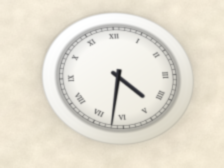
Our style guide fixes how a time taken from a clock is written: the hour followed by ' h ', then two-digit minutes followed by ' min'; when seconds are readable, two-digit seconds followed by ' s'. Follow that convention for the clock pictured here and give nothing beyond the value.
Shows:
4 h 32 min
